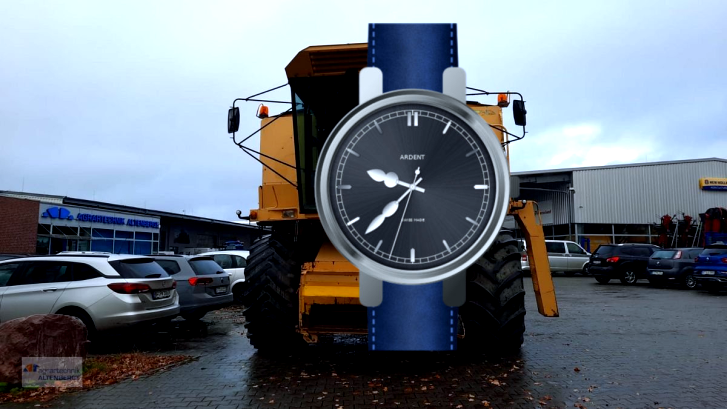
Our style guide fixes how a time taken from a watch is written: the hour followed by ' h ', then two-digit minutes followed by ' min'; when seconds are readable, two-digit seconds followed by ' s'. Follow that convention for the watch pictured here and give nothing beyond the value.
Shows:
9 h 37 min 33 s
